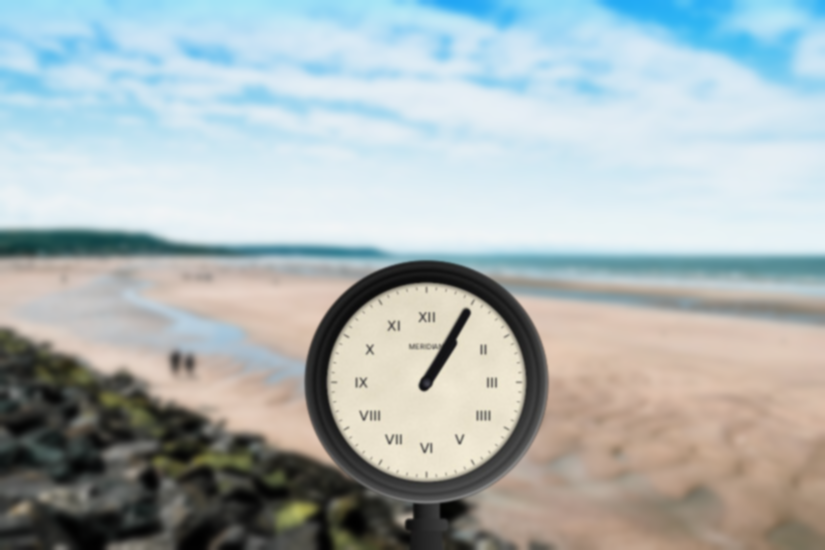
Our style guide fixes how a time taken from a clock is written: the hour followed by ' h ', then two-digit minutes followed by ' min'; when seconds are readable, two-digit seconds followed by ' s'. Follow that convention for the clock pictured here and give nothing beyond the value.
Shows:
1 h 05 min
